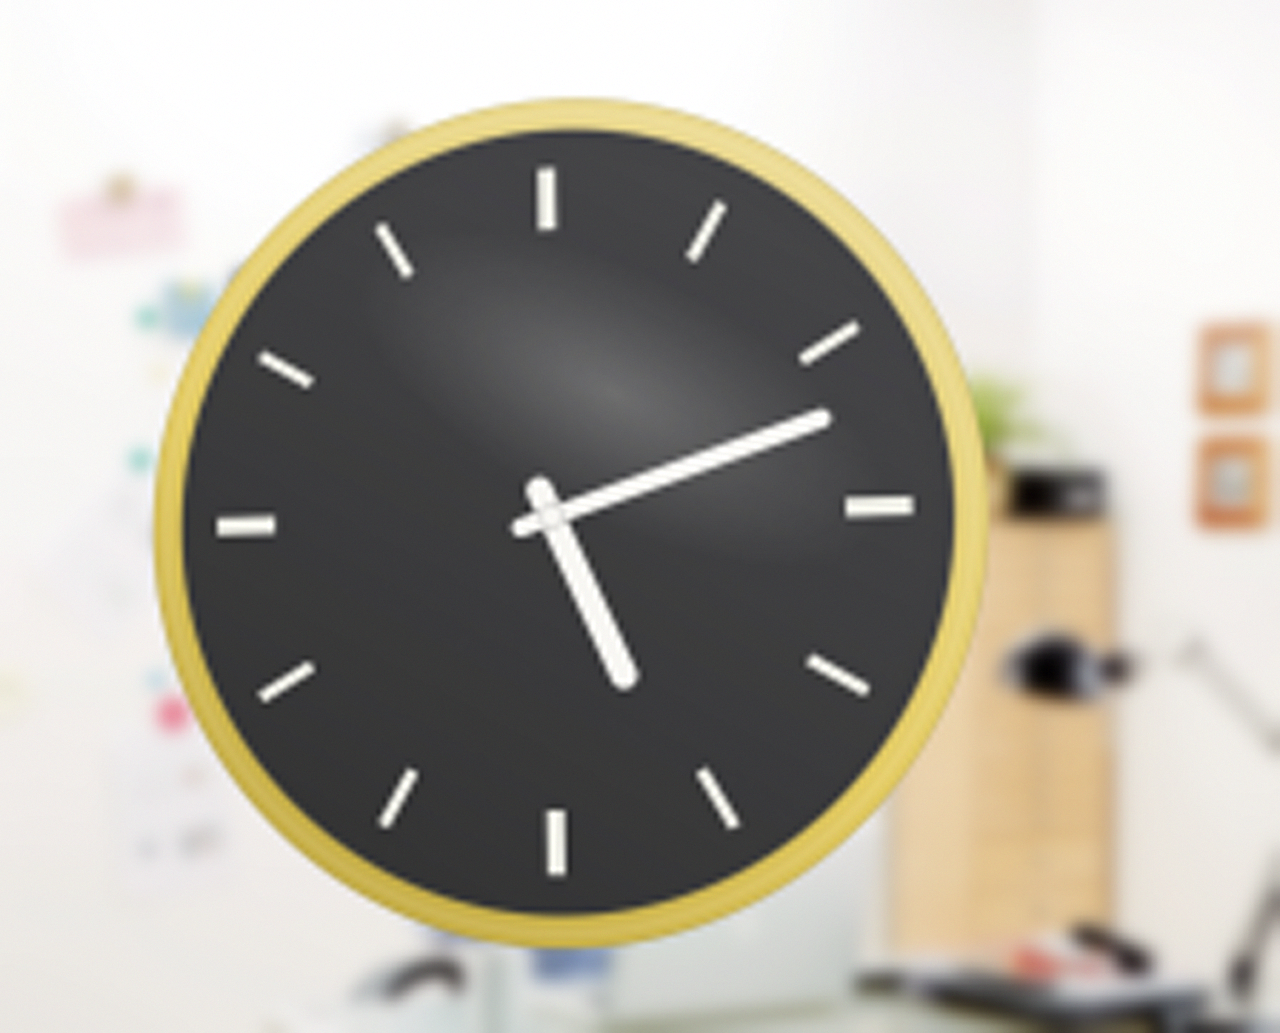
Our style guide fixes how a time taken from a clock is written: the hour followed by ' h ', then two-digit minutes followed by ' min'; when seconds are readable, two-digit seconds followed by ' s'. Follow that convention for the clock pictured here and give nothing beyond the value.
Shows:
5 h 12 min
